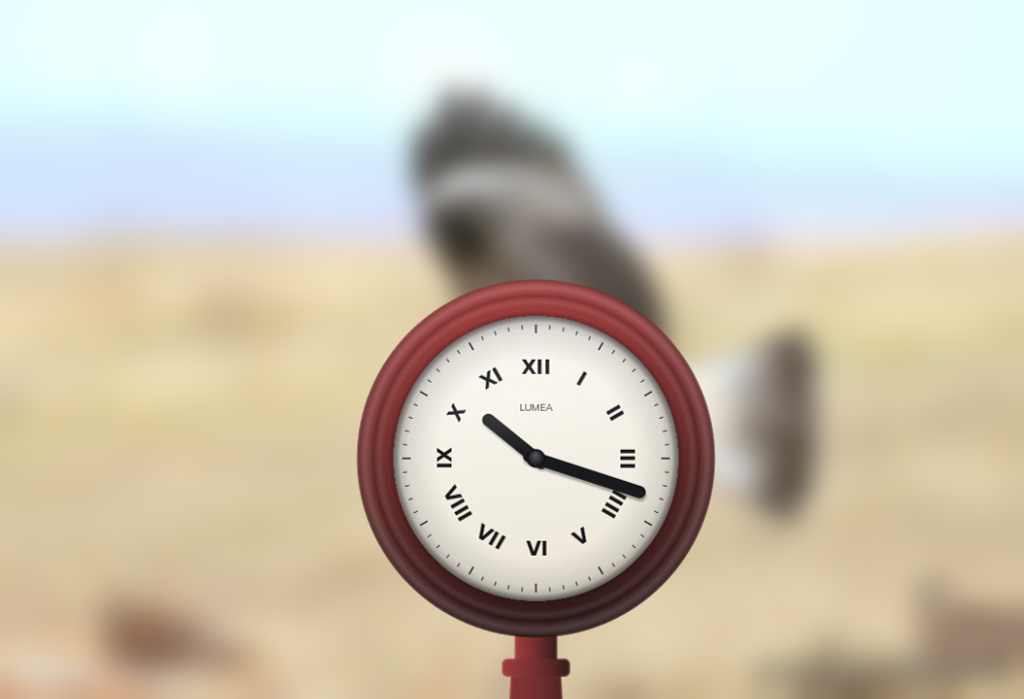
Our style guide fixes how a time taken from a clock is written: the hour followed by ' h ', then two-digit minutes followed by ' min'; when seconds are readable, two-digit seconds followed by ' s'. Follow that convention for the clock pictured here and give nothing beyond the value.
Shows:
10 h 18 min
